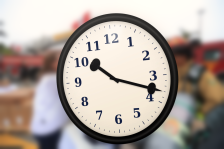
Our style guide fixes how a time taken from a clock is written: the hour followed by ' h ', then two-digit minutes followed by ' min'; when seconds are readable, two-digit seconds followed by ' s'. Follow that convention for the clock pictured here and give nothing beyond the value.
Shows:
10 h 18 min
